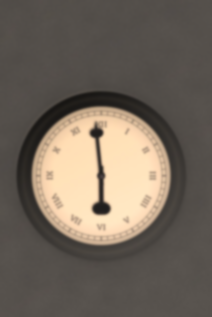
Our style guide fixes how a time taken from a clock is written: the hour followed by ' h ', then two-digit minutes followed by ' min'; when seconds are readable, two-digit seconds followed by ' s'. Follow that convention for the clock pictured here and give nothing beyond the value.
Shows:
5 h 59 min
